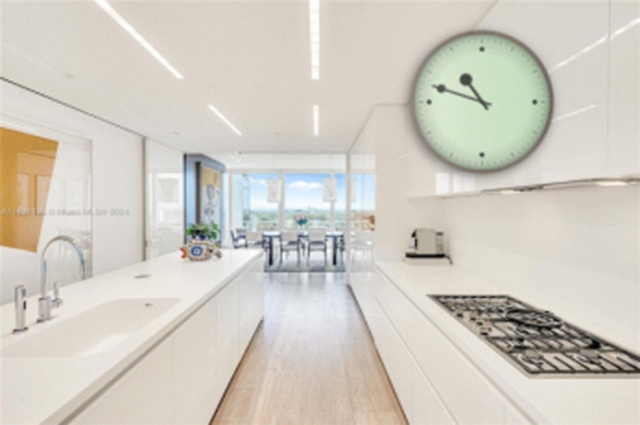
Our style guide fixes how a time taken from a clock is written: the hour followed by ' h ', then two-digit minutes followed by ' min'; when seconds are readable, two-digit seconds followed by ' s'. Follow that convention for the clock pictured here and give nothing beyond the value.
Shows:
10 h 48 min
